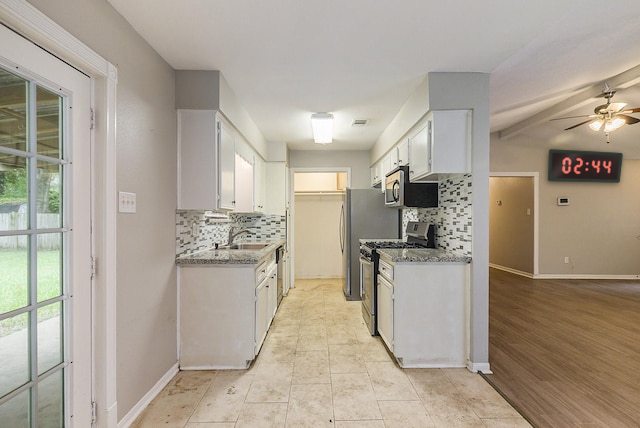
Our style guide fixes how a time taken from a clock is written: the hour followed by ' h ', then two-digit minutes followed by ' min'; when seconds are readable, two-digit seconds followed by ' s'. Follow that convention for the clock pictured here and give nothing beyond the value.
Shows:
2 h 44 min
